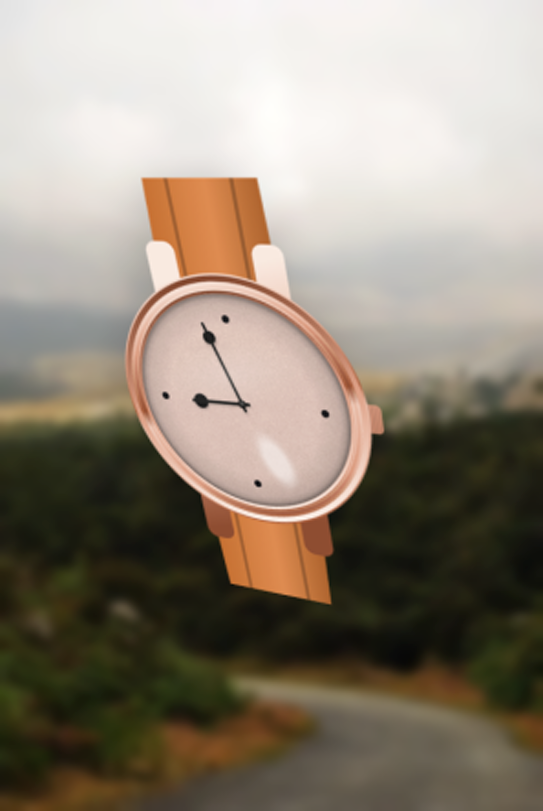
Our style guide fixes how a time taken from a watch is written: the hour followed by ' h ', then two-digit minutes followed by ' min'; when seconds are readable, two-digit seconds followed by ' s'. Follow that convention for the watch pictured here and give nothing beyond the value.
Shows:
8 h 57 min
